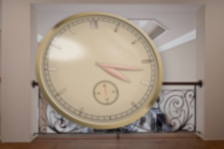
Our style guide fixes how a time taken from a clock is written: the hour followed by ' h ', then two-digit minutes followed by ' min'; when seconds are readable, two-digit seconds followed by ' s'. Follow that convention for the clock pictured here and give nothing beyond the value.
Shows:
4 h 17 min
